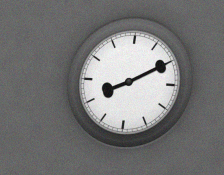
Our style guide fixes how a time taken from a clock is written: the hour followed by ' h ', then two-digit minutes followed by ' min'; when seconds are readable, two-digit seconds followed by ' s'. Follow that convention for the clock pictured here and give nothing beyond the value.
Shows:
8 h 10 min
